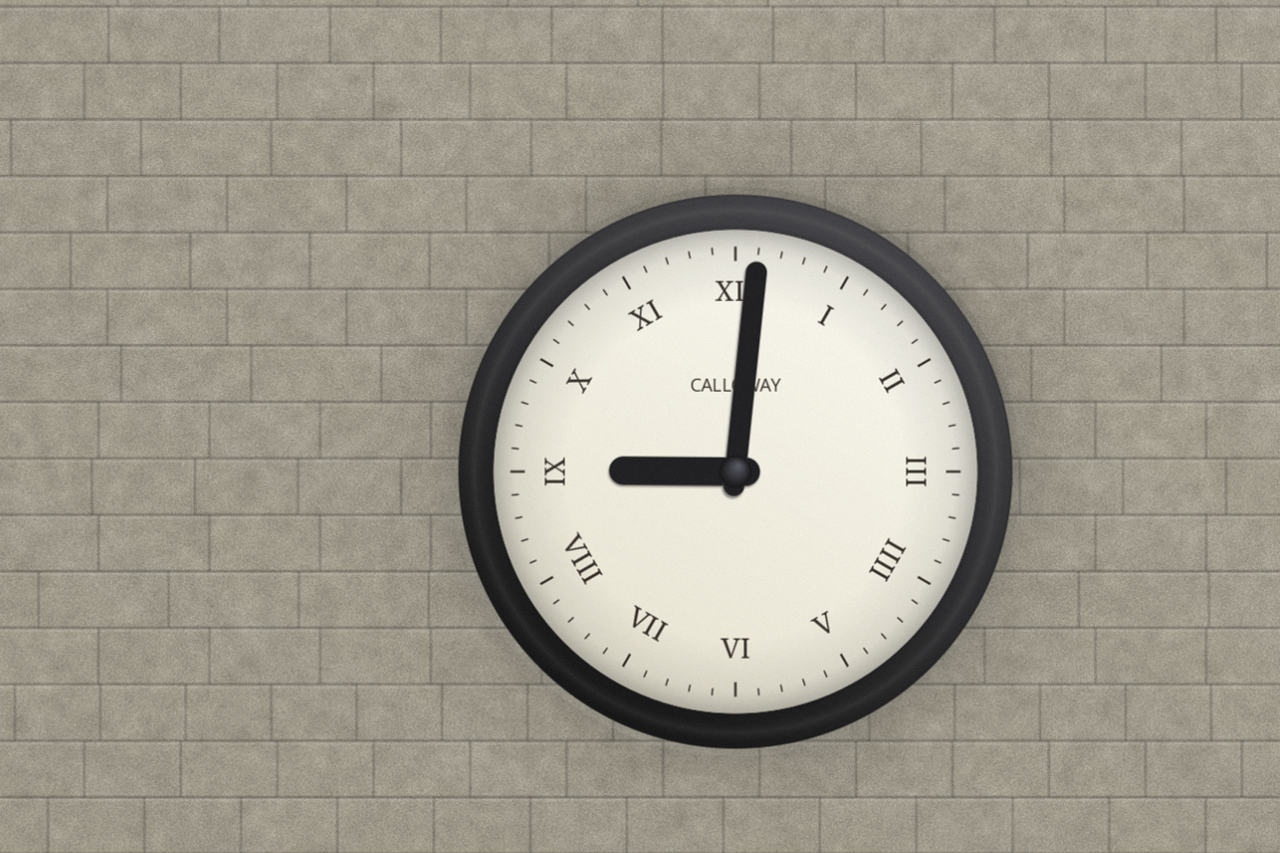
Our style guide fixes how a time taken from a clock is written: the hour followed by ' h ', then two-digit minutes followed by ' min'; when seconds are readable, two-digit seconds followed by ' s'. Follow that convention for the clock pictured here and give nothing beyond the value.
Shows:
9 h 01 min
